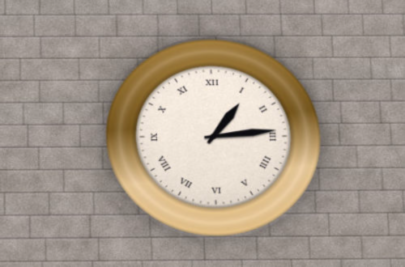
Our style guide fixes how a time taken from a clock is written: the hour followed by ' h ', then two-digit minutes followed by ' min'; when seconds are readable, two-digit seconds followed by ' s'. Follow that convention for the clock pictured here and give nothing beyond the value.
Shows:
1 h 14 min
